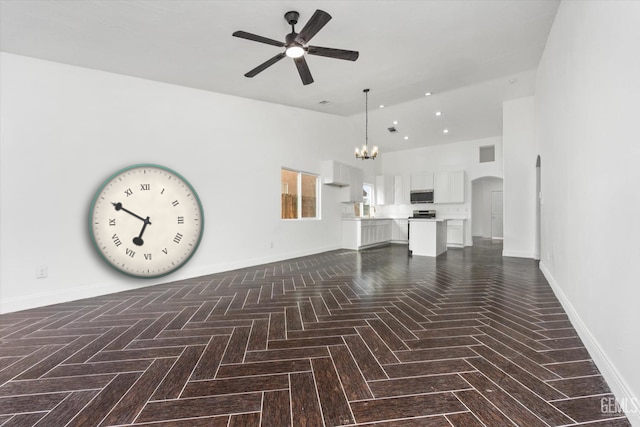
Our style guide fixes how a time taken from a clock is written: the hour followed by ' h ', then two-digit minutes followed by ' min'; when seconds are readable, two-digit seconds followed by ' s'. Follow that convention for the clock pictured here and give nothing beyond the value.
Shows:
6 h 50 min
